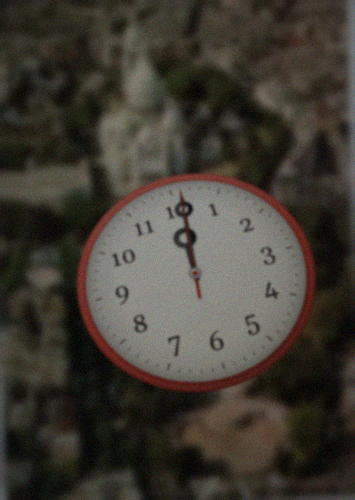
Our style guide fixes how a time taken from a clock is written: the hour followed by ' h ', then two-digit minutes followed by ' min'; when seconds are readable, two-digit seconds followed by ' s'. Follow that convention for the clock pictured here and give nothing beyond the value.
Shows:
12 h 01 min 01 s
